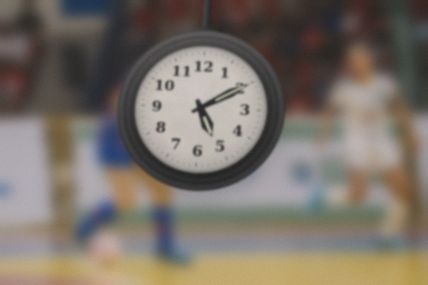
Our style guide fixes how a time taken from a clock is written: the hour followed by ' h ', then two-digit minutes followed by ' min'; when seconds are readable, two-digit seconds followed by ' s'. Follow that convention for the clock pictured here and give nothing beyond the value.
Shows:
5 h 10 min
